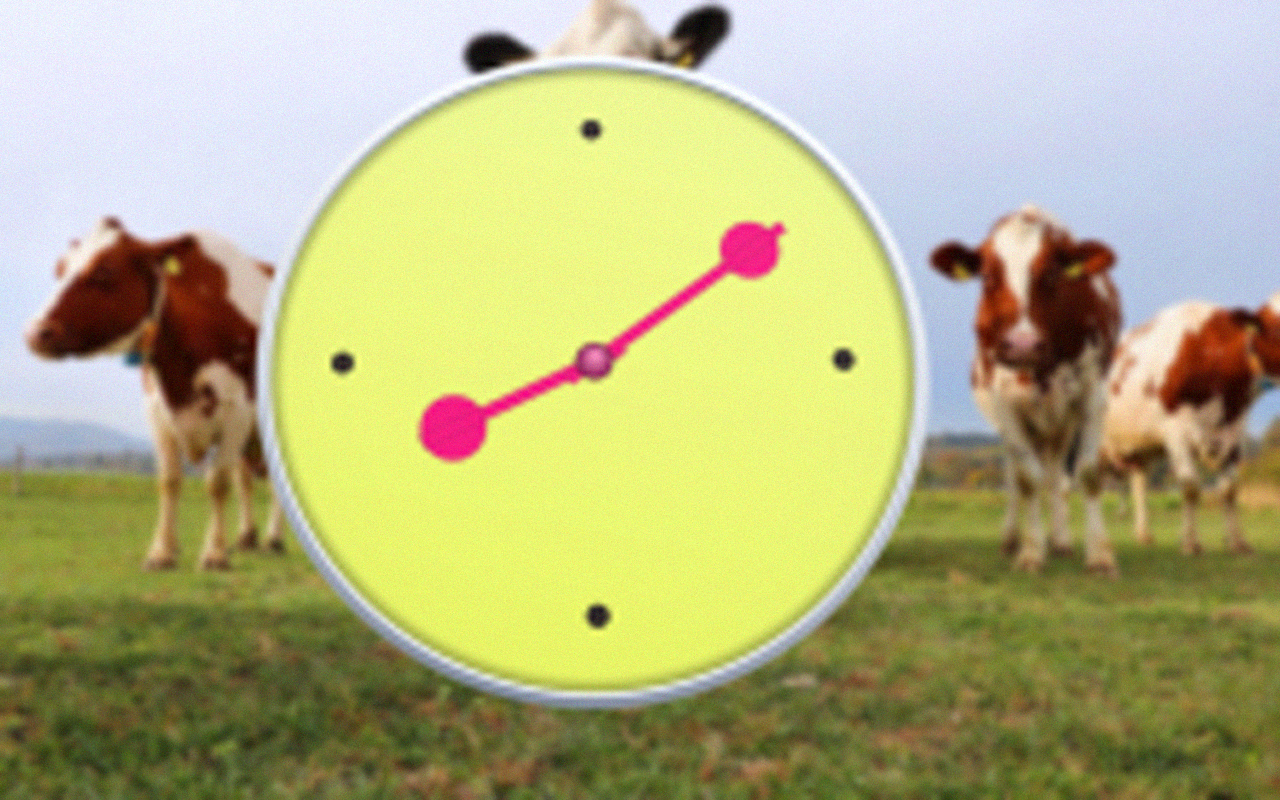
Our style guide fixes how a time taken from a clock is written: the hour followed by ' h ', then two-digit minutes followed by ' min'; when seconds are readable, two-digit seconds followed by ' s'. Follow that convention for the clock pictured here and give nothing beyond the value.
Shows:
8 h 09 min
